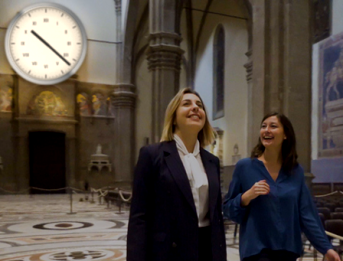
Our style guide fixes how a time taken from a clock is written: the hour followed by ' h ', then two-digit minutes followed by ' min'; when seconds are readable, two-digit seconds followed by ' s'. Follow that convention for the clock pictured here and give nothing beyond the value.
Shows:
10 h 22 min
